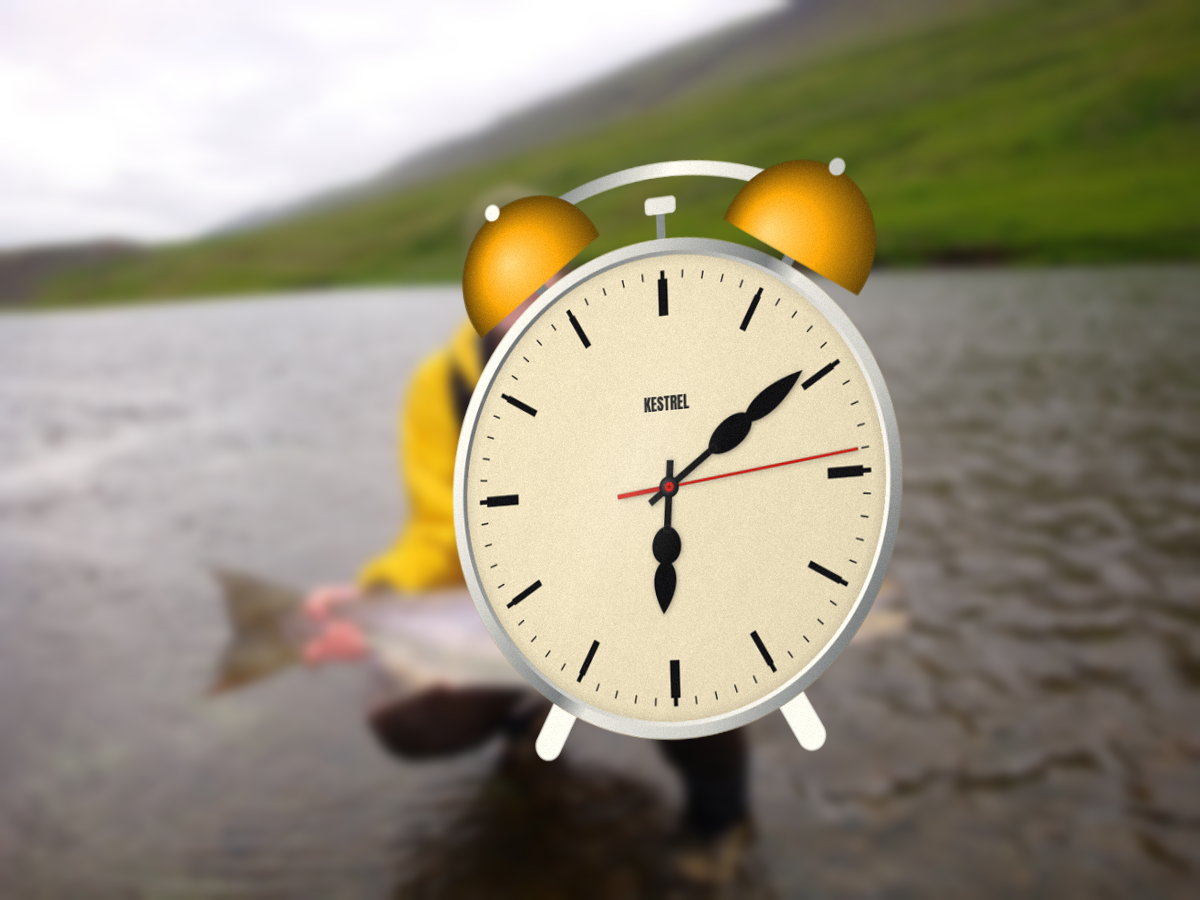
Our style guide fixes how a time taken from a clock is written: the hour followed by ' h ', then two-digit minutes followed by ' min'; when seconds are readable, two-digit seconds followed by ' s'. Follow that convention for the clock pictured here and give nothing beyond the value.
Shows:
6 h 09 min 14 s
